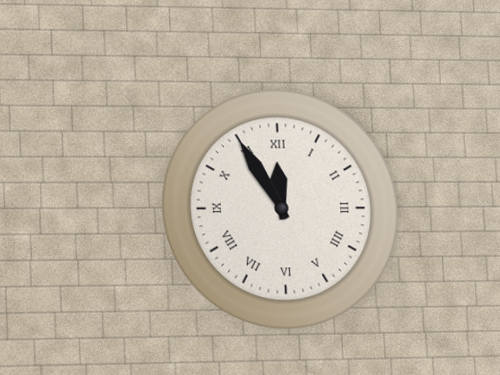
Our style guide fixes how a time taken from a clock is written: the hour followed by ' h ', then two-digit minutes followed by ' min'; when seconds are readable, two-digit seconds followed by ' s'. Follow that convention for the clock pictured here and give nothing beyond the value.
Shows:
11 h 55 min
